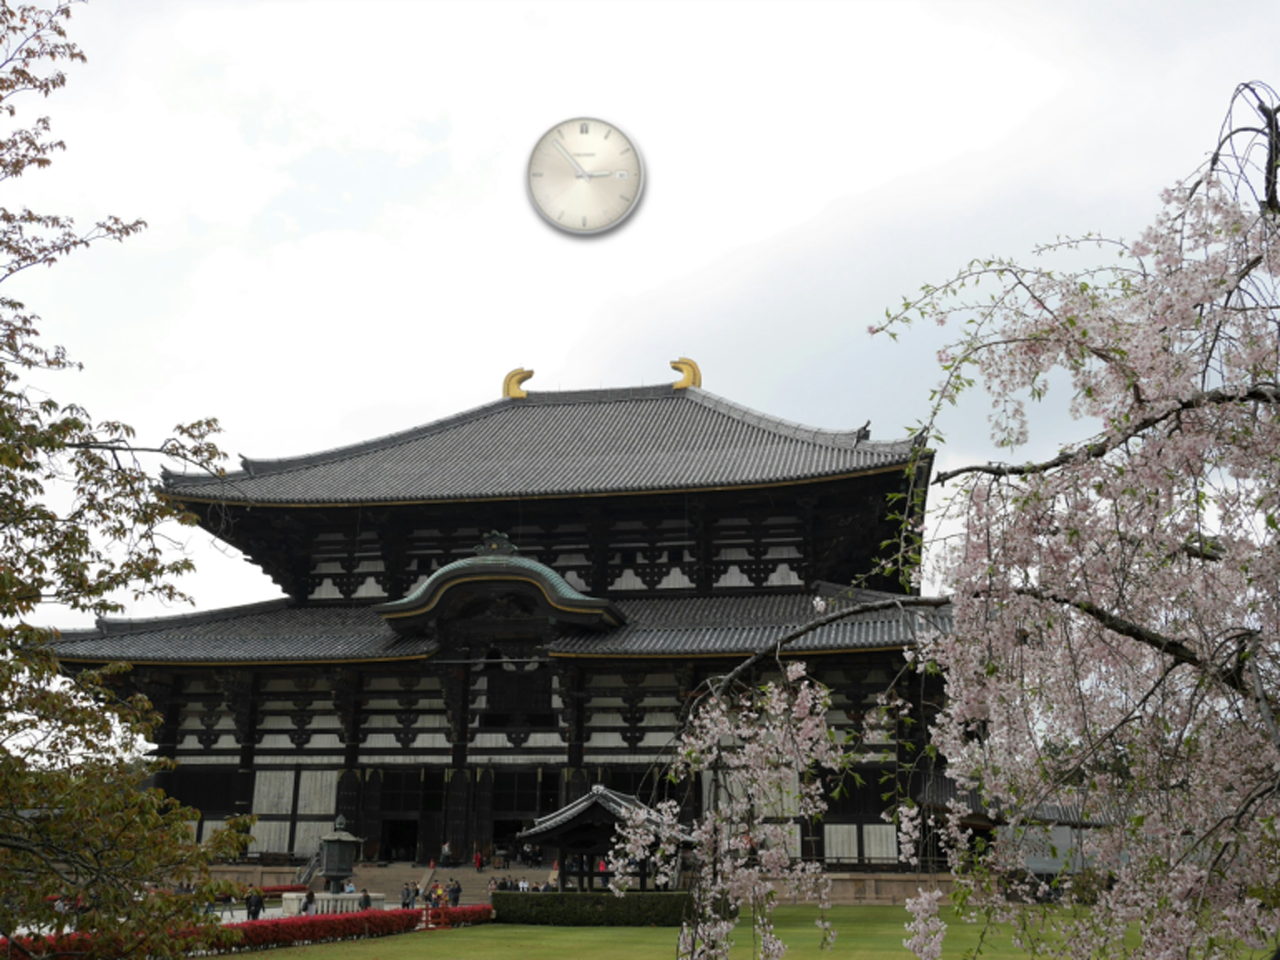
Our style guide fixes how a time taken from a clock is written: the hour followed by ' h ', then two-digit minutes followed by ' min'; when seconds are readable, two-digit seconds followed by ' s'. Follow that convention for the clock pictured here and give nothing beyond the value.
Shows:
2 h 53 min
